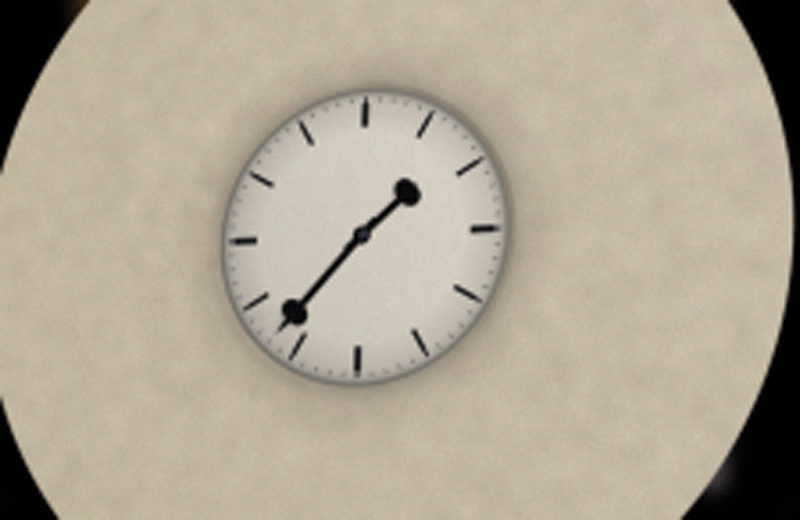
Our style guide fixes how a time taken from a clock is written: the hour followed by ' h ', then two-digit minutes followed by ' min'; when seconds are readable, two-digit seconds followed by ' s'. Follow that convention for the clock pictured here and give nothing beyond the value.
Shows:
1 h 37 min
